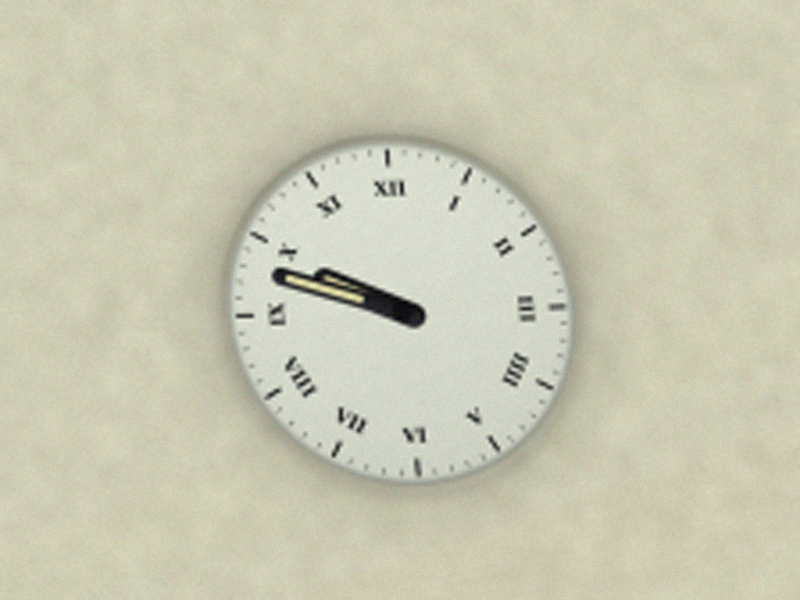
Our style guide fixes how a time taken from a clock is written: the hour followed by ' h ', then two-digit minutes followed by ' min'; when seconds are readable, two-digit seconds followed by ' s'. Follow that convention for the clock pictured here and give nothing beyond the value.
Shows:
9 h 48 min
